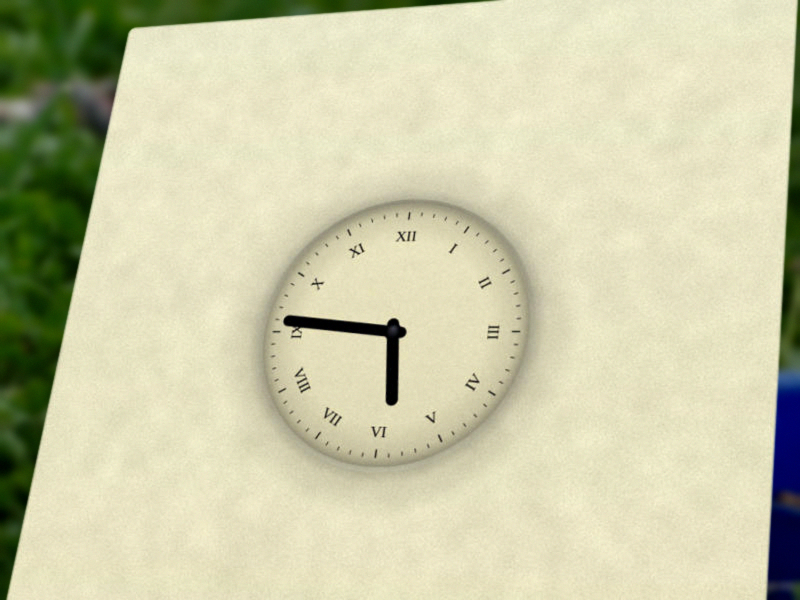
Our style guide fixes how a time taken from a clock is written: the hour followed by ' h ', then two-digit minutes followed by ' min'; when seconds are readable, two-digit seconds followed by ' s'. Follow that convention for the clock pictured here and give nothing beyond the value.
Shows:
5 h 46 min
